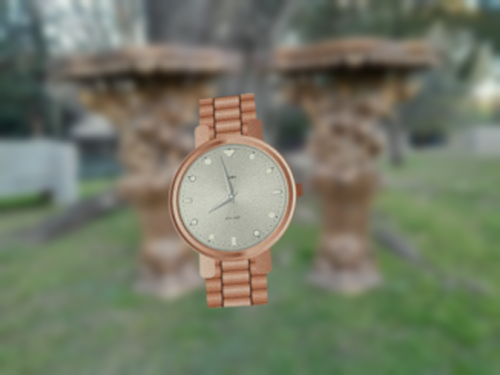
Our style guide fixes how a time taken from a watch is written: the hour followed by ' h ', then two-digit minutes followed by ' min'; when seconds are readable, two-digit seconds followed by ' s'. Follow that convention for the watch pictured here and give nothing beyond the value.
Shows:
7 h 58 min
